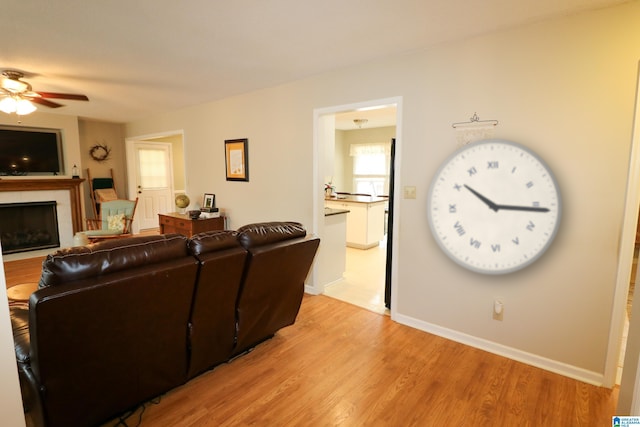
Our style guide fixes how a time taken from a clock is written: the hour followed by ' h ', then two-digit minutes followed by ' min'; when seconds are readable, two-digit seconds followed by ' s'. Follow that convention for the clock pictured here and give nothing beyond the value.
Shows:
10 h 16 min
